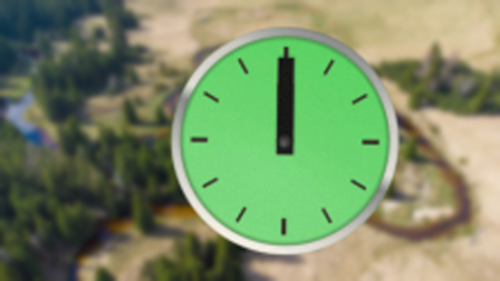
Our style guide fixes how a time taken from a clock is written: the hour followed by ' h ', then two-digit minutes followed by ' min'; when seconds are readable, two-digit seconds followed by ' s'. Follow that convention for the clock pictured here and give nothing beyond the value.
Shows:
12 h 00 min
